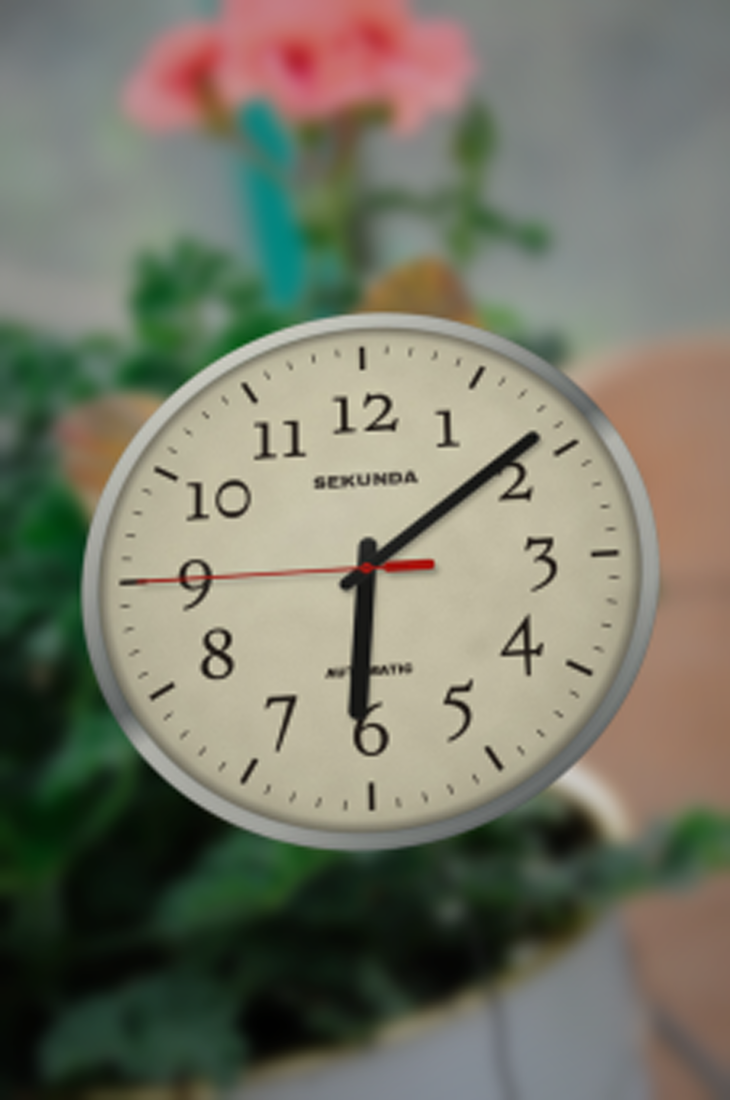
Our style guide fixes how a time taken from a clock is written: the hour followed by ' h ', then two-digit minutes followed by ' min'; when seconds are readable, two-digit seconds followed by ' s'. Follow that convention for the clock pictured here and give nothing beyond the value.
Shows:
6 h 08 min 45 s
